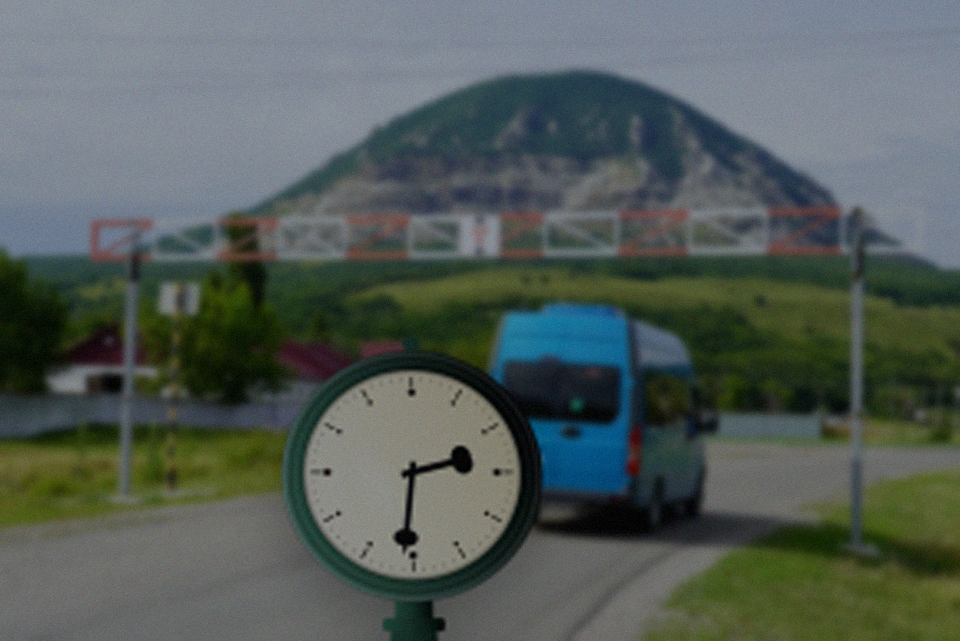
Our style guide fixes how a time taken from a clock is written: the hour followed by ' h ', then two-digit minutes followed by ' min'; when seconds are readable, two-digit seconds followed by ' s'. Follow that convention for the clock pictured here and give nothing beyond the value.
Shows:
2 h 31 min
